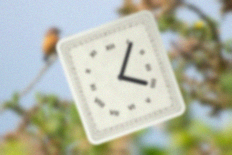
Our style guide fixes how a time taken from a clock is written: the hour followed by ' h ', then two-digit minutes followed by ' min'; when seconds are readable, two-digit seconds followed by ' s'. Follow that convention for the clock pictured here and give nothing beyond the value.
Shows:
4 h 06 min
